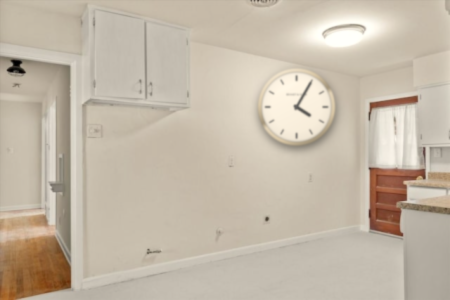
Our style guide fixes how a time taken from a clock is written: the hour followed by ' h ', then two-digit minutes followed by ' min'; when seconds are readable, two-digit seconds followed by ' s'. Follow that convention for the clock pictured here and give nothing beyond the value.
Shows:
4 h 05 min
